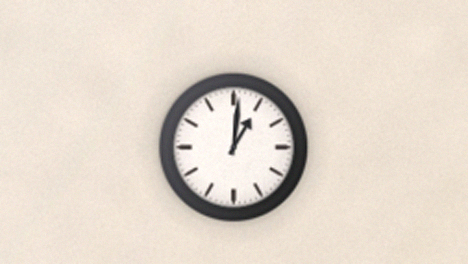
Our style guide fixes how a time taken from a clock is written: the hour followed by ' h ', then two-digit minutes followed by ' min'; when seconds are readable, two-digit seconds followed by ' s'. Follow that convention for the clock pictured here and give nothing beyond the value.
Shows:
1 h 01 min
